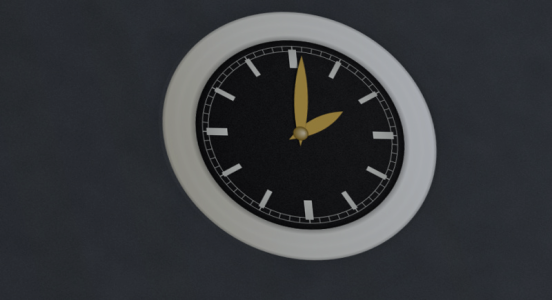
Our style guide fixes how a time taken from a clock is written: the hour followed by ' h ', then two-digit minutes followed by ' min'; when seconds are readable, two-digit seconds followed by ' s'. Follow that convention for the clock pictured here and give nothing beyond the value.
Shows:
2 h 01 min
